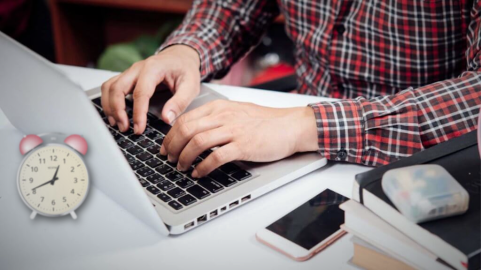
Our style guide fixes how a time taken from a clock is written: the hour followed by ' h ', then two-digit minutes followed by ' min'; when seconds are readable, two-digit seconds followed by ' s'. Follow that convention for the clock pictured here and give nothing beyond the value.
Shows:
12 h 41 min
